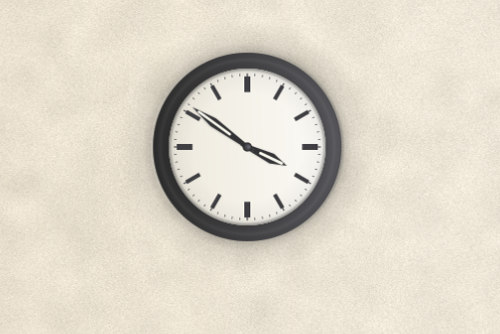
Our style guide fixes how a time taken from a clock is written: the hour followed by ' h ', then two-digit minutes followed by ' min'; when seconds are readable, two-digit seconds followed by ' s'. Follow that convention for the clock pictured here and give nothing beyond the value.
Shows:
3 h 51 min
